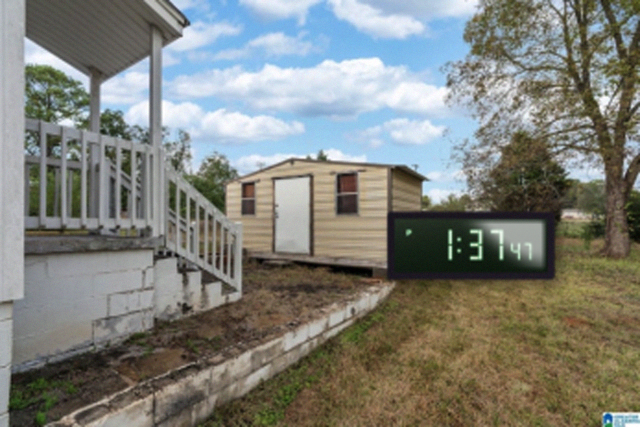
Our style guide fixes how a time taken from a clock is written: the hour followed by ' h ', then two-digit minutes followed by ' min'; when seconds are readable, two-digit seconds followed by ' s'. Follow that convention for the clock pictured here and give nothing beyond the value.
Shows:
1 h 37 min 47 s
